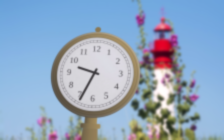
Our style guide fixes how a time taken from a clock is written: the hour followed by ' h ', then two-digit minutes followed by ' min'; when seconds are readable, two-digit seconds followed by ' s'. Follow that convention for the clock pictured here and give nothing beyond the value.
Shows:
9 h 34 min
